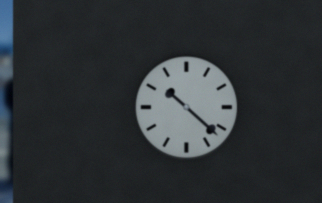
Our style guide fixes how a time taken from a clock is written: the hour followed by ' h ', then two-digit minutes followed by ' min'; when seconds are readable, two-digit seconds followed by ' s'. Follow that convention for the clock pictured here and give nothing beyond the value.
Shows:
10 h 22 min
